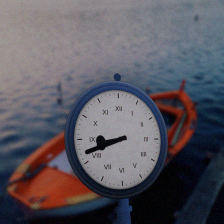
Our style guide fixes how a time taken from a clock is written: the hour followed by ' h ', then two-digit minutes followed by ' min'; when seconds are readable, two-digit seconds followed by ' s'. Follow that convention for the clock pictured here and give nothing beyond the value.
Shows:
8 h 42 min
